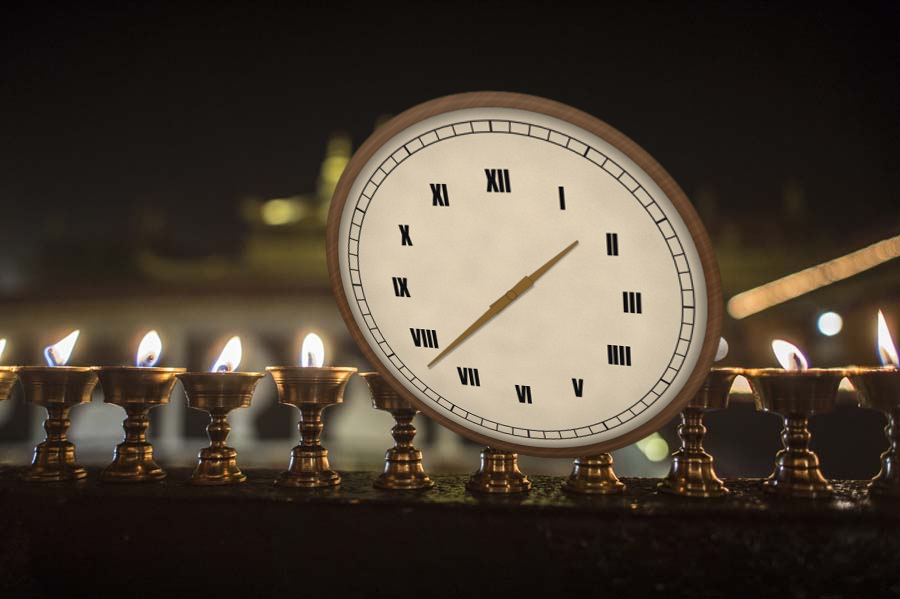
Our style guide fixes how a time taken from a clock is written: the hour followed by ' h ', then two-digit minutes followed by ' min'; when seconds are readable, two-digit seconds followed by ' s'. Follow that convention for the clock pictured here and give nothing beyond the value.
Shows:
1 h 38 min
